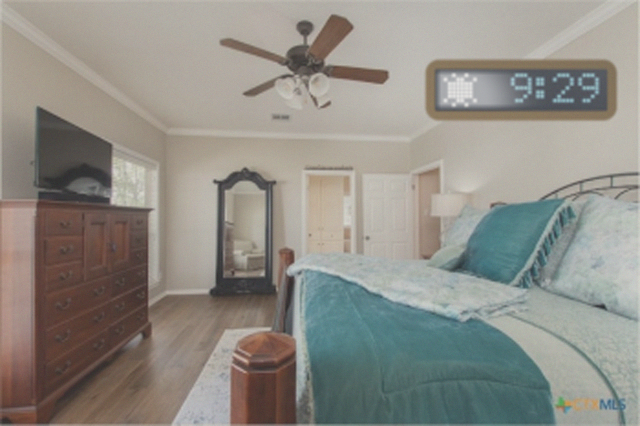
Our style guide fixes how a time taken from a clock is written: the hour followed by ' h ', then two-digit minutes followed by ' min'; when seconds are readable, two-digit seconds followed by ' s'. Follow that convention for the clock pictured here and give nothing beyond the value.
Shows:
9 h 29 min
